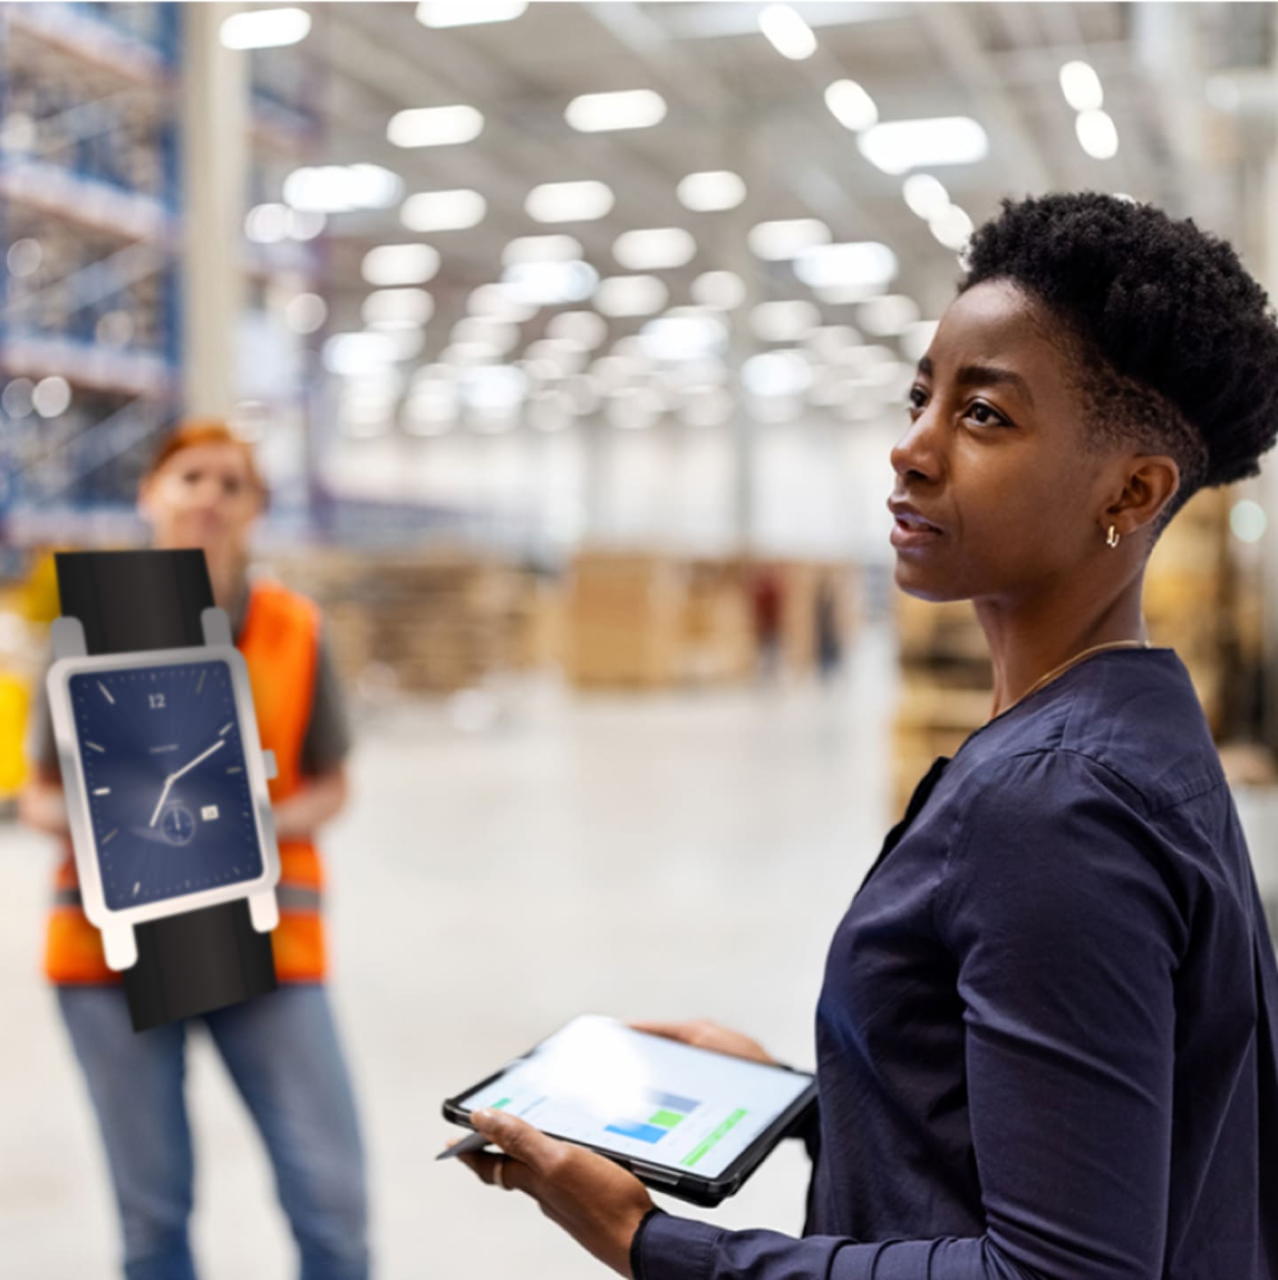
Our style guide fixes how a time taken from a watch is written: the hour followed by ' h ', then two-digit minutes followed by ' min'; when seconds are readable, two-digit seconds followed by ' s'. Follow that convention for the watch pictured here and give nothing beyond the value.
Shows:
7 h 11 min
